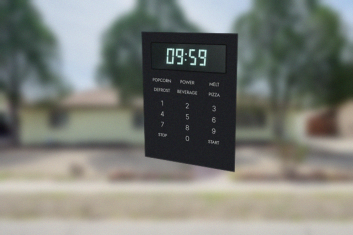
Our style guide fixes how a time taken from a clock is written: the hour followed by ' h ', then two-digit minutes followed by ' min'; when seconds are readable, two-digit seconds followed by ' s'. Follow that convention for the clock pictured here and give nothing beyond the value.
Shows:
9 h 59 min
